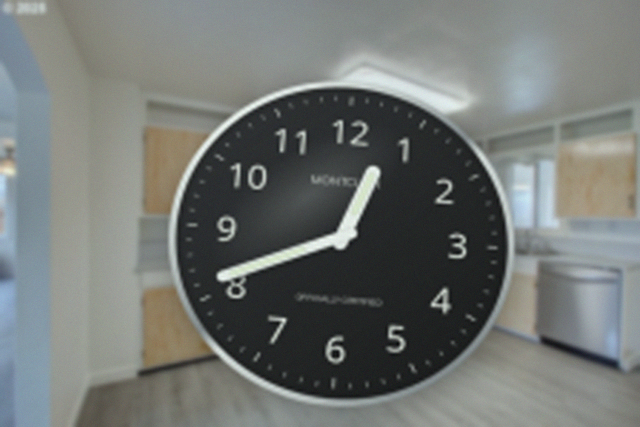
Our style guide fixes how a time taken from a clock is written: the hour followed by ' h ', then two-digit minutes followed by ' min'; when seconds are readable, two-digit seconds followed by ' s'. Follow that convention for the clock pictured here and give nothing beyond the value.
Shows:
12 h 41 min
